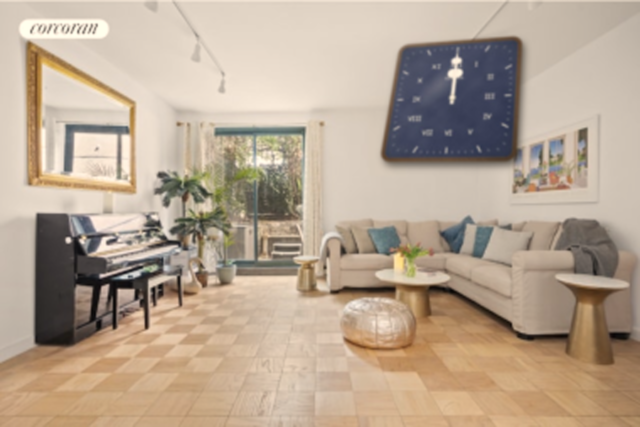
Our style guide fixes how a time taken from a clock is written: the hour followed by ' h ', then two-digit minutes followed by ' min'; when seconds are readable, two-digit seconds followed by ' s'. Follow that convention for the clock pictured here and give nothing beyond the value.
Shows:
12 h 00 min
